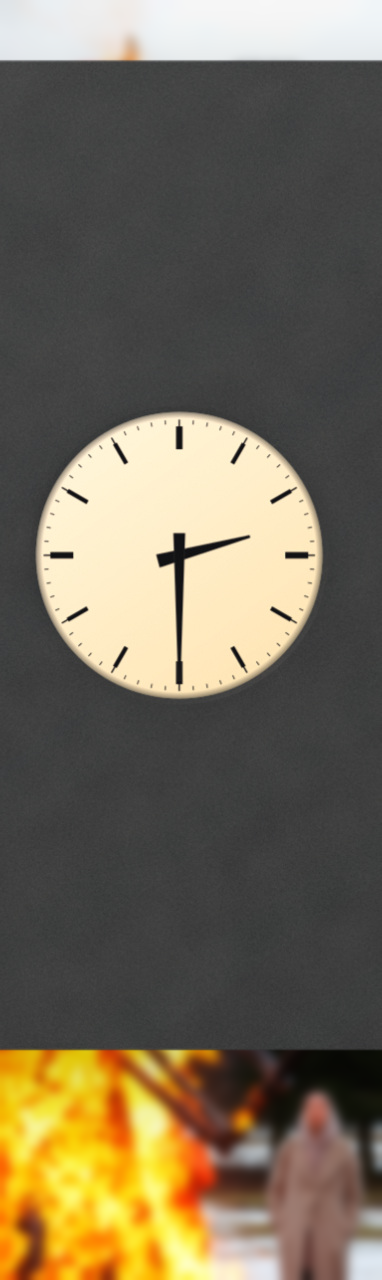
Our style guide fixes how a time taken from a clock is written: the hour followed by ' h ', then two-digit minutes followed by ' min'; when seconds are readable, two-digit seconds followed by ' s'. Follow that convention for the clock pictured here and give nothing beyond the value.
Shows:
2 h 30 min
